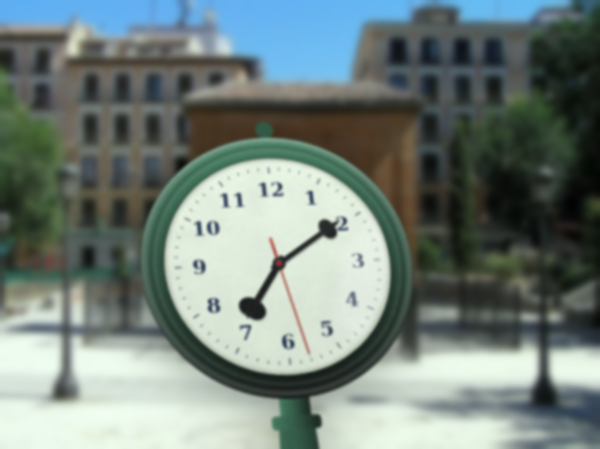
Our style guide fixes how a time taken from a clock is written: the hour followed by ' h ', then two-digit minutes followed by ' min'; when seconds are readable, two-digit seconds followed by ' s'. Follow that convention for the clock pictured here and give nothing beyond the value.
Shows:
7 h 09 min 28 s
